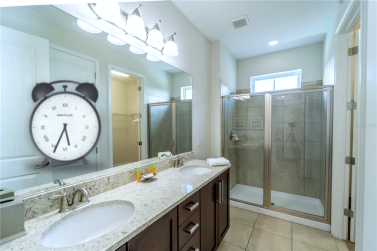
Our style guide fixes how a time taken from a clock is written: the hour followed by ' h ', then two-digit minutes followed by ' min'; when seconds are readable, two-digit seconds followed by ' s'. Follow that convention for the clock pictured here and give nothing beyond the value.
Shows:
5 h 34 min
